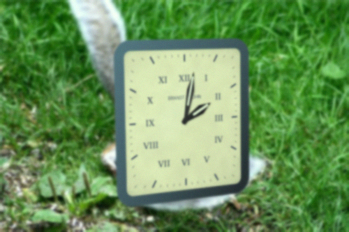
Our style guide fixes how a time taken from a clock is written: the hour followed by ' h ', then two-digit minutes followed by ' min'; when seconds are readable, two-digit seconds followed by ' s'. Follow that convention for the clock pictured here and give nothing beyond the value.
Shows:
2 h 02 min
